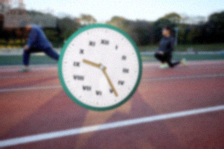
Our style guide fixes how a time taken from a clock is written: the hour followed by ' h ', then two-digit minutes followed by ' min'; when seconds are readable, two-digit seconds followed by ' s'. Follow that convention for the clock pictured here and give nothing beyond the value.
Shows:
9 h 24 min
